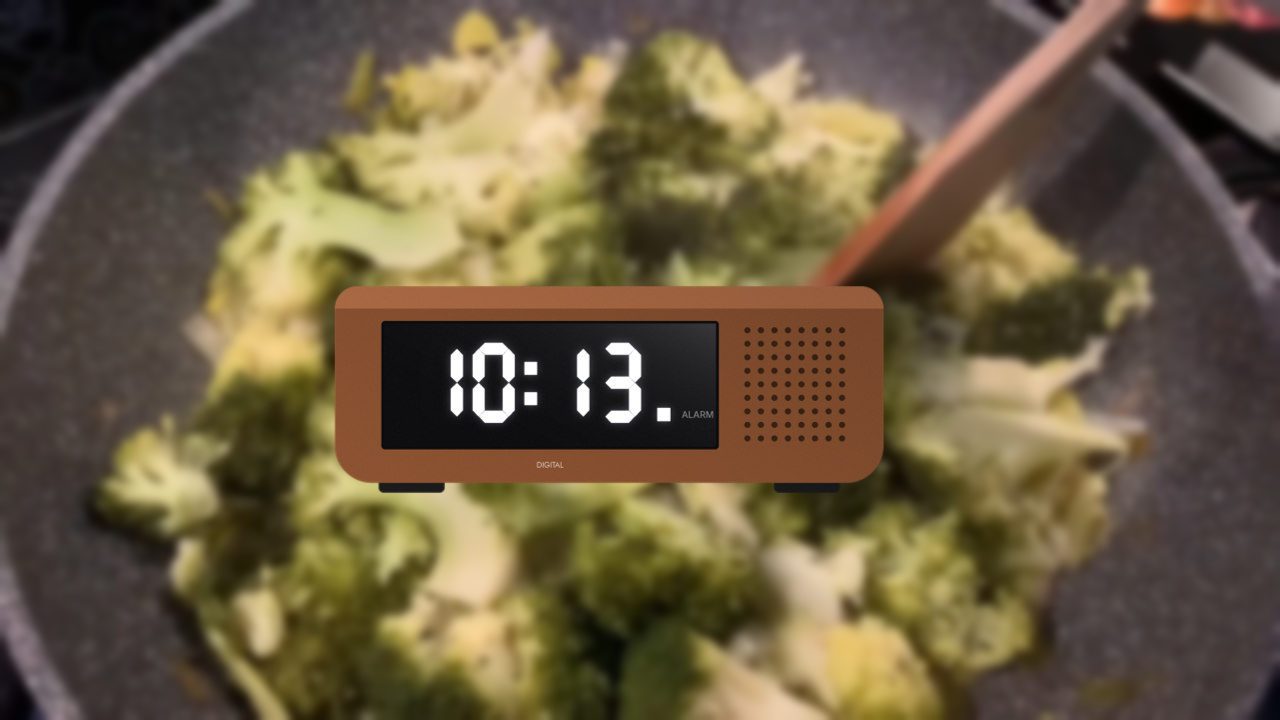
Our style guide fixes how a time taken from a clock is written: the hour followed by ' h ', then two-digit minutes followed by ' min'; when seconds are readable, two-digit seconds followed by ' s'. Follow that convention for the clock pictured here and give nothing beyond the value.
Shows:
10 h 13 min
